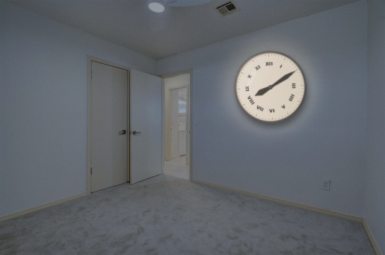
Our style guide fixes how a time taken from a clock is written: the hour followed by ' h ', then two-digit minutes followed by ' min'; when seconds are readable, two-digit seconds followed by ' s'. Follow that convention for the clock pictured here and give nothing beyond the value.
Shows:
8 h 10 min
